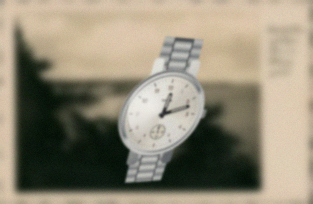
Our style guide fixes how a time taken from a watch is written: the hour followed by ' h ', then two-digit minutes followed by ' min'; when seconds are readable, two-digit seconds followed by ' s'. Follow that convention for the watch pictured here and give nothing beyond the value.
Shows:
12 h 12 min
